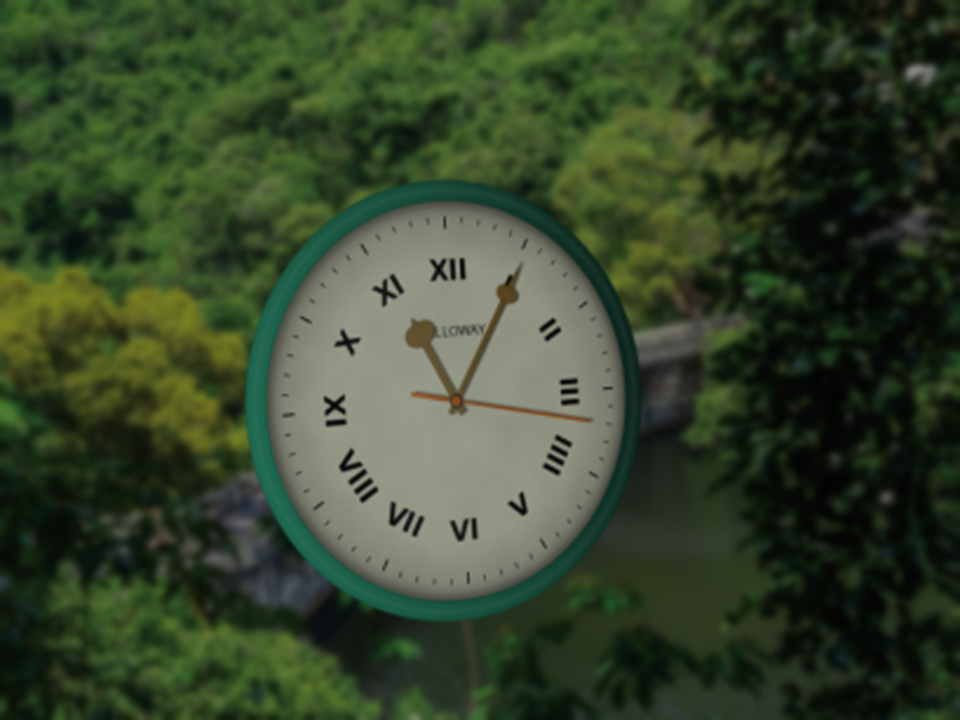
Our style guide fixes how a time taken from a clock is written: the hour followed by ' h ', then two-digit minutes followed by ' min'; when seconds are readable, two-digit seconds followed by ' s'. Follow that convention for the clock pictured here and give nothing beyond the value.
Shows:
11 h 05 min 17 s
